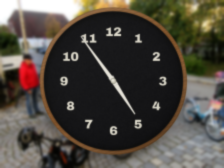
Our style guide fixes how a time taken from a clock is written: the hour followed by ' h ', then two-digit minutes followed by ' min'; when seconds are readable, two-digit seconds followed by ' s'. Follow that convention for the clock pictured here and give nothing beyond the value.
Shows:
4 h 54 min
